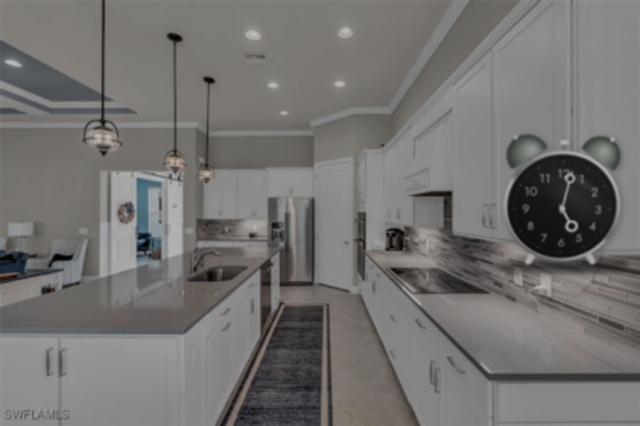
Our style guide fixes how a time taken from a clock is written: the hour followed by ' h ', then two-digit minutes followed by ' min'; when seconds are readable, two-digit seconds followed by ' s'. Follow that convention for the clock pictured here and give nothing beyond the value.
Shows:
5 h 02 min
